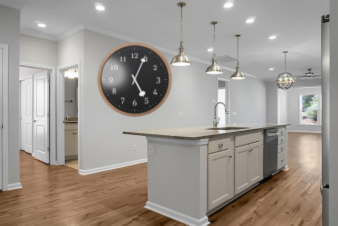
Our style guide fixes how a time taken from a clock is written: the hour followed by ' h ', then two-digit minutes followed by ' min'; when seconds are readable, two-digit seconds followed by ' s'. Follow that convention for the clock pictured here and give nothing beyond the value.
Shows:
5 h 04 min
